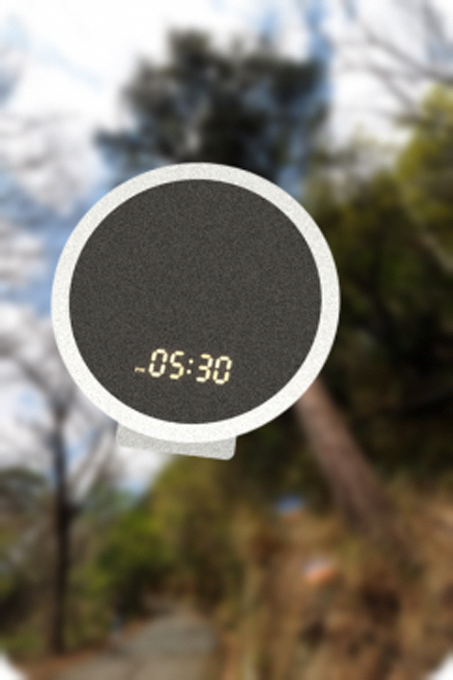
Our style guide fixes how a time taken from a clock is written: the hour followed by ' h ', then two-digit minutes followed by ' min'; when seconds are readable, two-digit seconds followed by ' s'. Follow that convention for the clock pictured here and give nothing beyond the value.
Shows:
5 h 30 min
